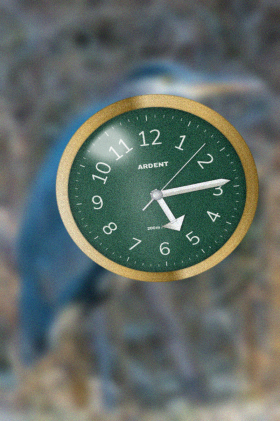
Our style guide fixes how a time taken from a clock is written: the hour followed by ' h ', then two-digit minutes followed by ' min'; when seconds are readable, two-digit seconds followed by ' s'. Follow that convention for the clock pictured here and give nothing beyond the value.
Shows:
5 h 14 min 08 s
